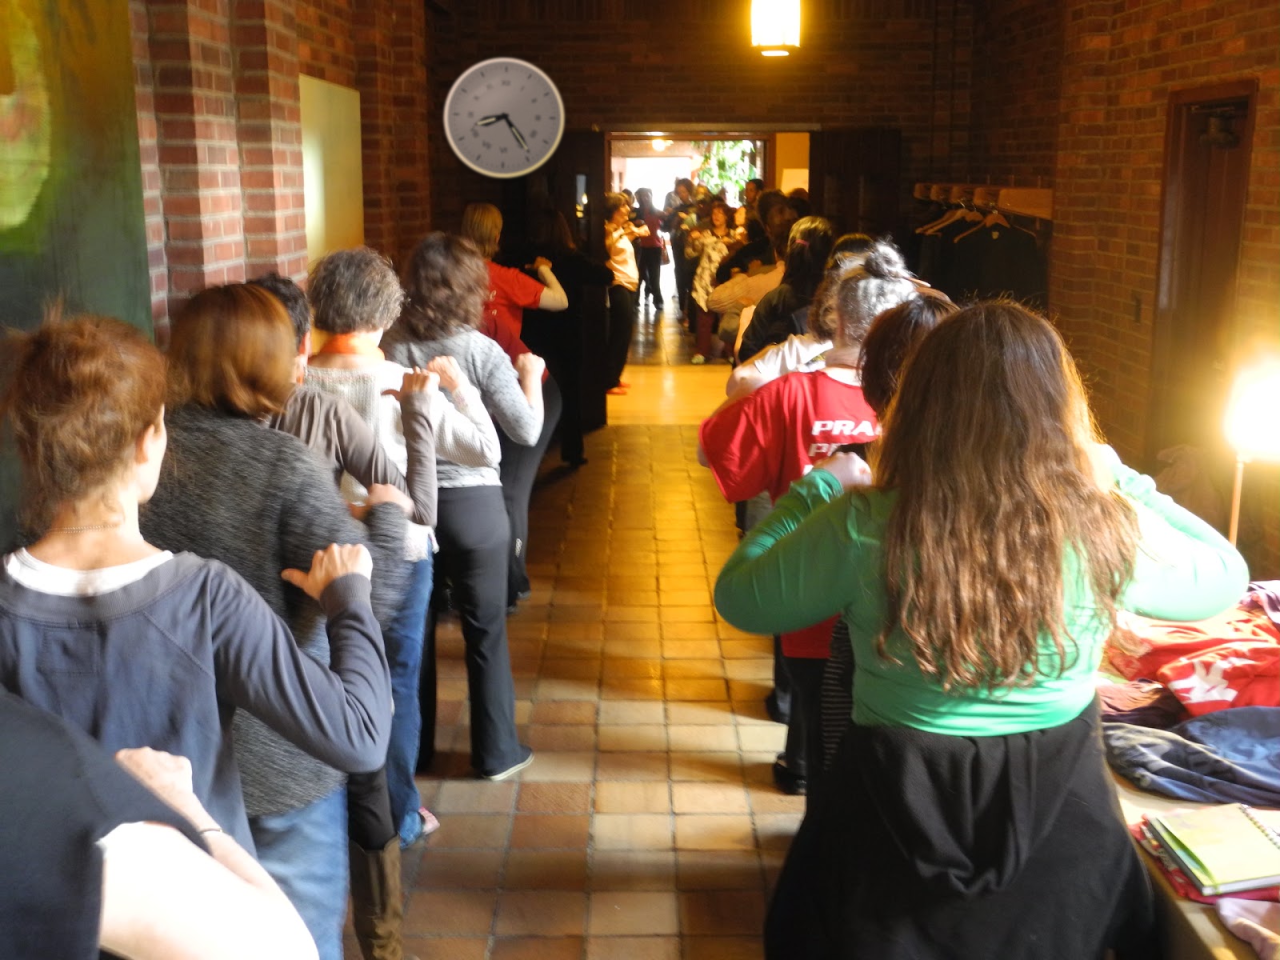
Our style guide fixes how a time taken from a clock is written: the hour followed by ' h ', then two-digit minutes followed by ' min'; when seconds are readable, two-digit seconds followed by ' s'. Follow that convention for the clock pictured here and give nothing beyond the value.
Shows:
8 h 24 min
